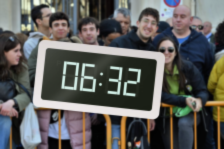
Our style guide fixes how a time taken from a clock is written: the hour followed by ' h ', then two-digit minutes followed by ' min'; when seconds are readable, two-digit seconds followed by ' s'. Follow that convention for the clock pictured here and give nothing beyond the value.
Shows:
6 h 32 min
